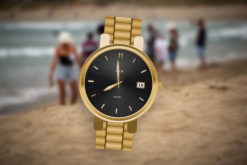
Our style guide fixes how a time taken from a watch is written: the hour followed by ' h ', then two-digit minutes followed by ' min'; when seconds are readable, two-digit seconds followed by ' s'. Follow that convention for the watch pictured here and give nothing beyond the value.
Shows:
7 h 59 min
